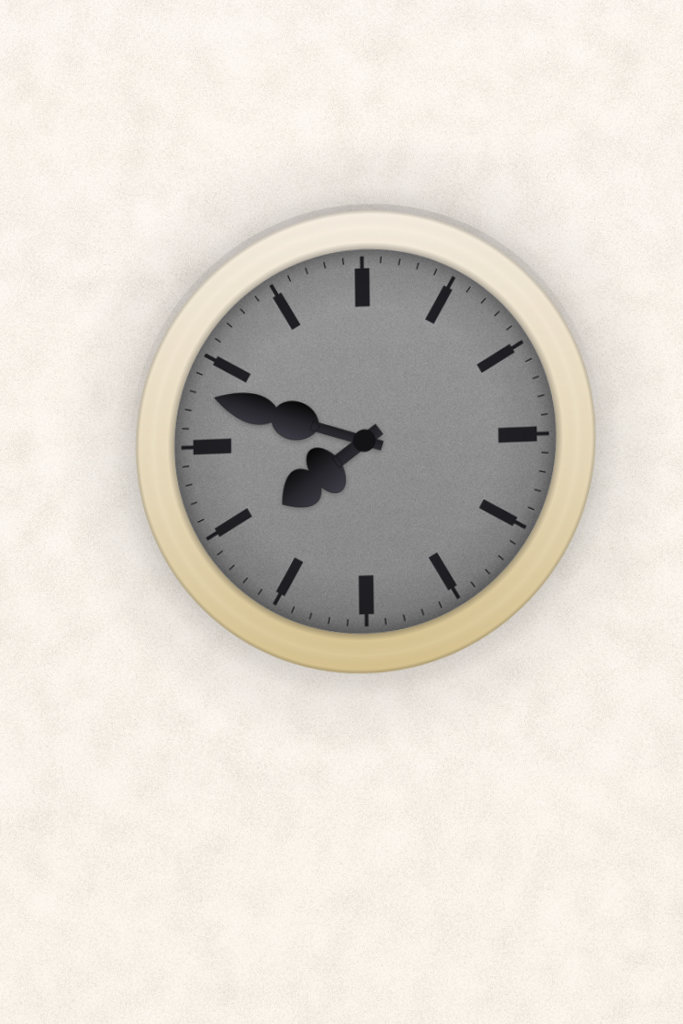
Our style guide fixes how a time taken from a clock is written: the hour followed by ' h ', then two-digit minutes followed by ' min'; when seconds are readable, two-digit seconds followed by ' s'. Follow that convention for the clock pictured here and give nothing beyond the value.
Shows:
7 h 48 min
